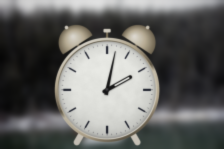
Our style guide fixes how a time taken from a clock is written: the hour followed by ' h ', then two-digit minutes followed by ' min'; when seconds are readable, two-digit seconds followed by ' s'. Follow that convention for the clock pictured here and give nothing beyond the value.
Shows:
2 h 02 min
